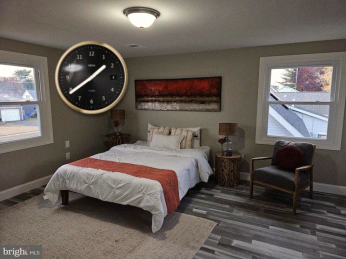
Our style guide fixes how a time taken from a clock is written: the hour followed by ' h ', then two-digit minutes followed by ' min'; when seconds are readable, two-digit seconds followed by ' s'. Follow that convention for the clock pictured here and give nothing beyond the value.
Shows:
1 h 39 min
